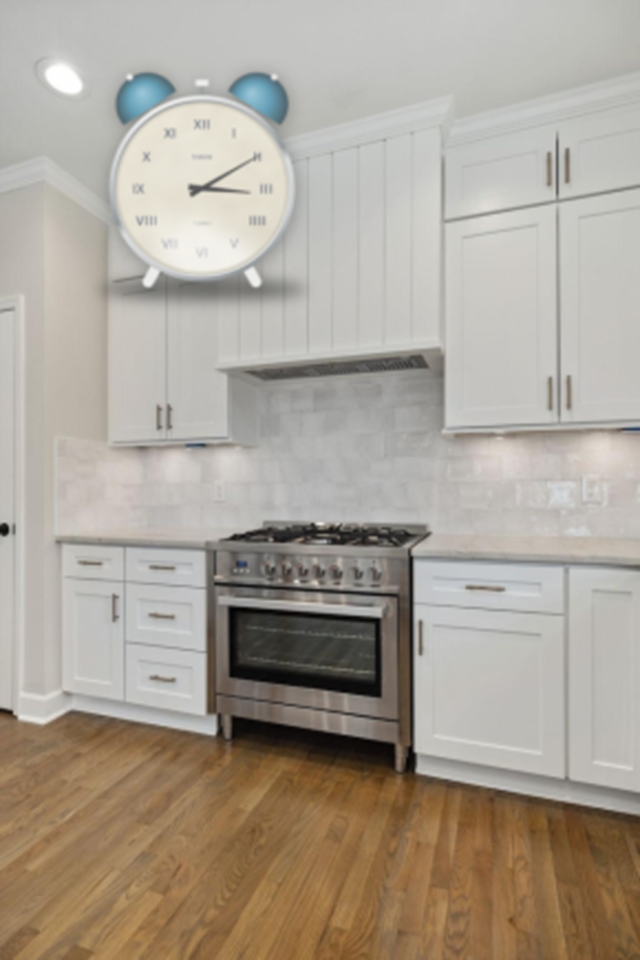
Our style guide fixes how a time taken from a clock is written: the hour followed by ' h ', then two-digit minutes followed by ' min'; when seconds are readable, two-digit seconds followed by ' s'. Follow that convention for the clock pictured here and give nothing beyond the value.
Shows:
3 h 10 min
